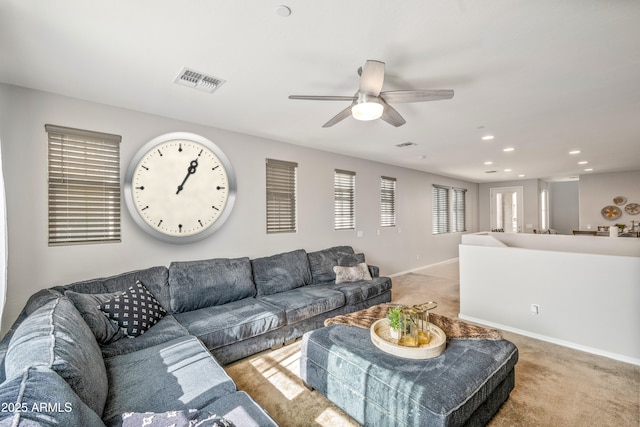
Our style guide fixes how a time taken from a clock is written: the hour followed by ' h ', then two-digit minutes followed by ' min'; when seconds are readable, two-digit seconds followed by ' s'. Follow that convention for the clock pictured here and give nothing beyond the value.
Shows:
1 h 05 min
